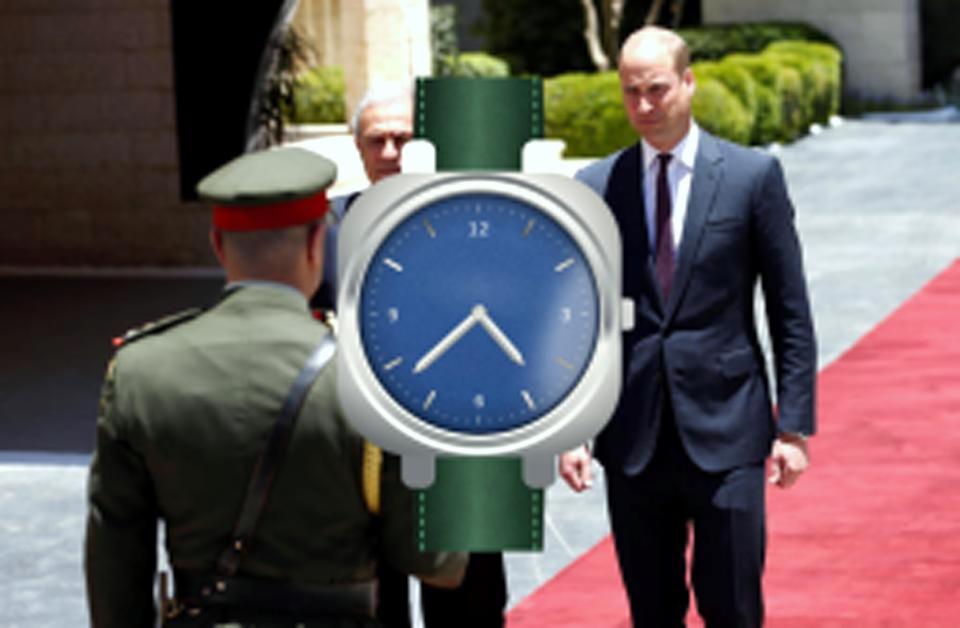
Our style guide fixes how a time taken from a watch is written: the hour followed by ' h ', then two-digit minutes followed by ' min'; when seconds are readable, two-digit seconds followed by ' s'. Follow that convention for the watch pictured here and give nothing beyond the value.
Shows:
4 h 38 min
